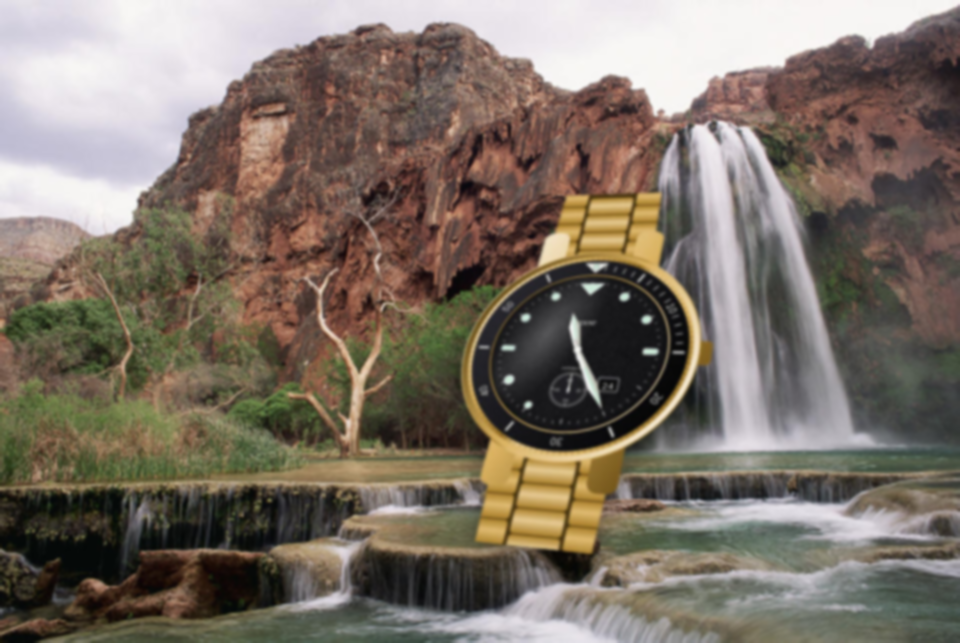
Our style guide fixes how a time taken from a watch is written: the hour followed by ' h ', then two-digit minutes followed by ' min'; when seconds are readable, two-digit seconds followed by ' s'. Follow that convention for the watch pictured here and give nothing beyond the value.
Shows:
11 h 25 min
